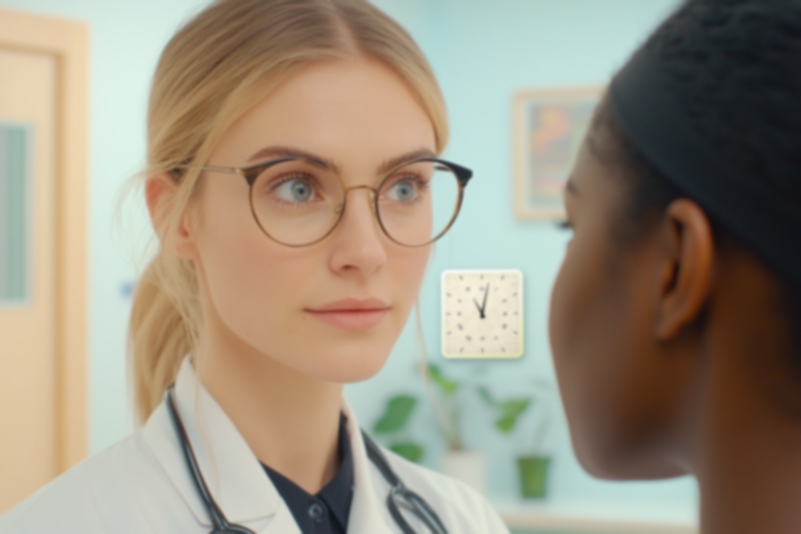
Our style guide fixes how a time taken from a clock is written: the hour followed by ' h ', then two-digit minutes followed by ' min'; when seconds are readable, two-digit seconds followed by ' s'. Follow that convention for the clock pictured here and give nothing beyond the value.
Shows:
11 h 02 min
